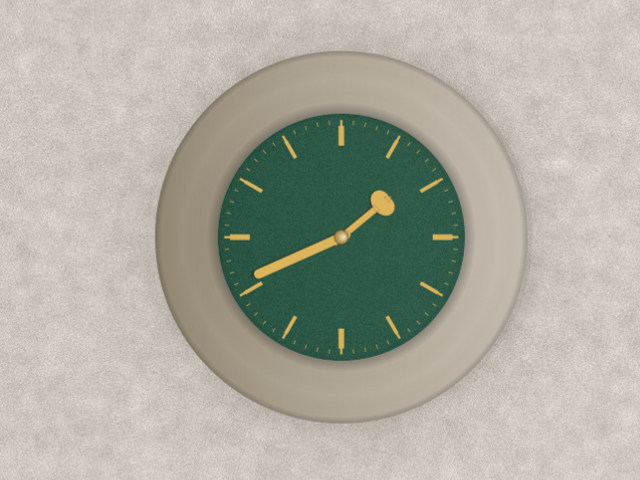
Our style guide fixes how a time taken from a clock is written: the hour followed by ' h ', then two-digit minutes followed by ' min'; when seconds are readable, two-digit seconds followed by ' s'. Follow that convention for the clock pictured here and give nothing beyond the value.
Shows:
1 h 41 min
